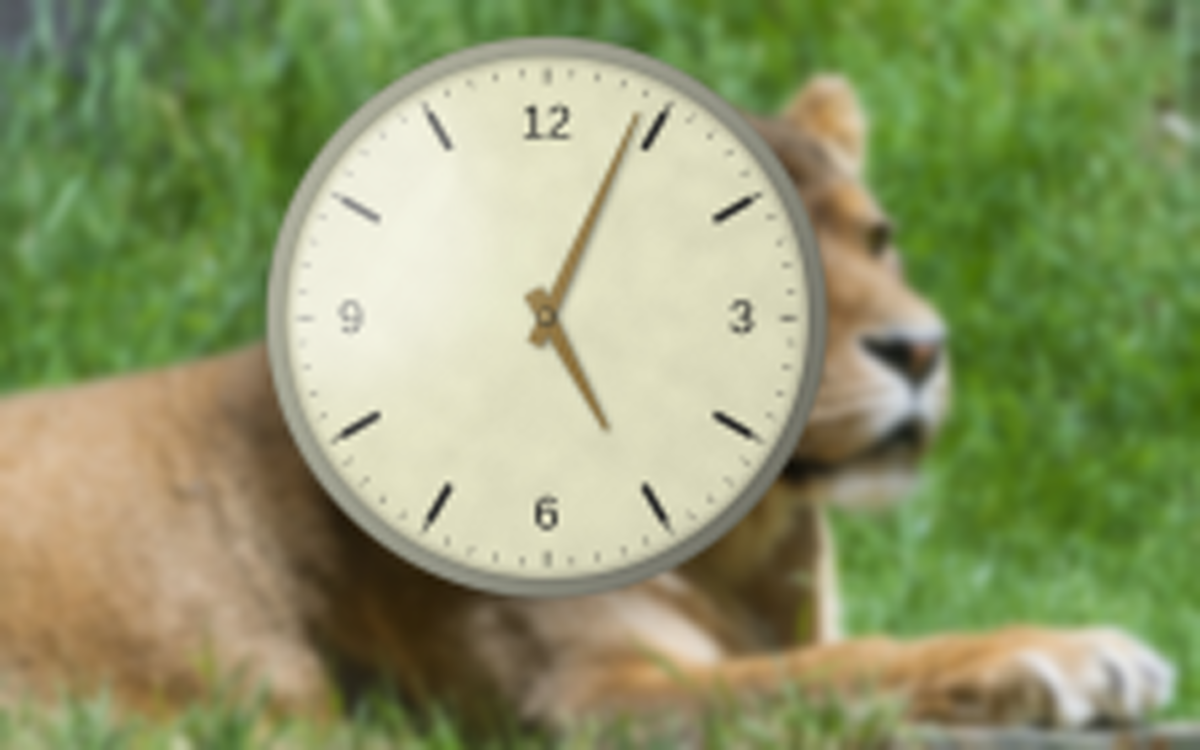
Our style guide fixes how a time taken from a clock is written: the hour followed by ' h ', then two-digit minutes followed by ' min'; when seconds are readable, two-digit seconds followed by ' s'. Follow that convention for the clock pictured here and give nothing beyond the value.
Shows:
5 h 04 min
